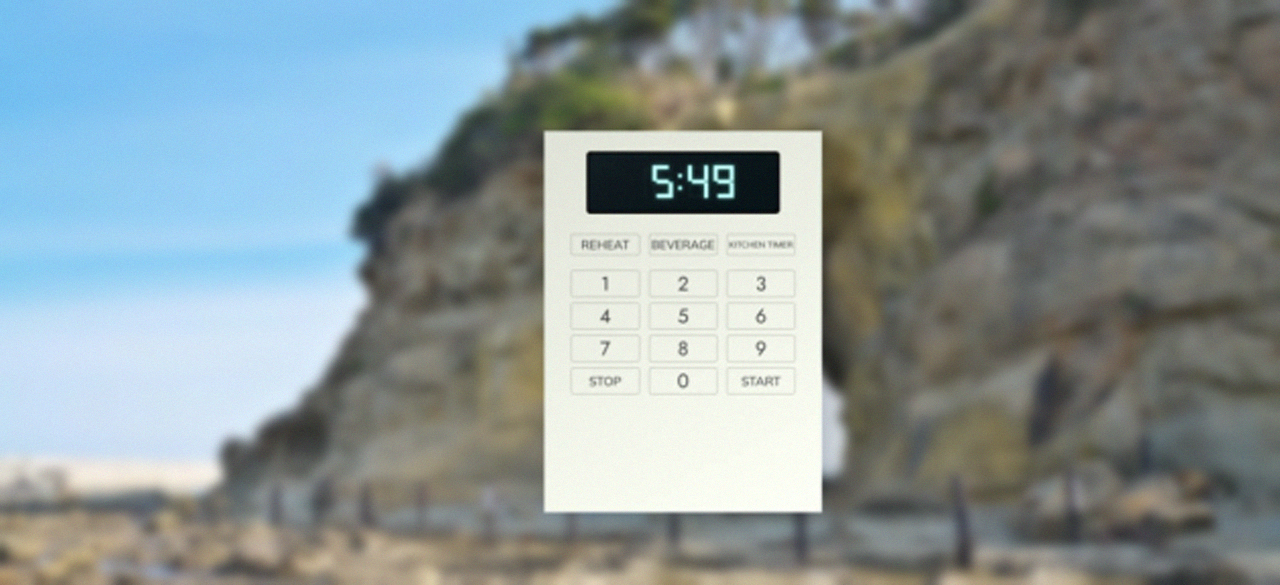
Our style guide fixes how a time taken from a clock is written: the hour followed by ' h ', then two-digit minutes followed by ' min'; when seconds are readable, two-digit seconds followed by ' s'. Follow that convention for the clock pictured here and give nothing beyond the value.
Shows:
5 h 49 min
